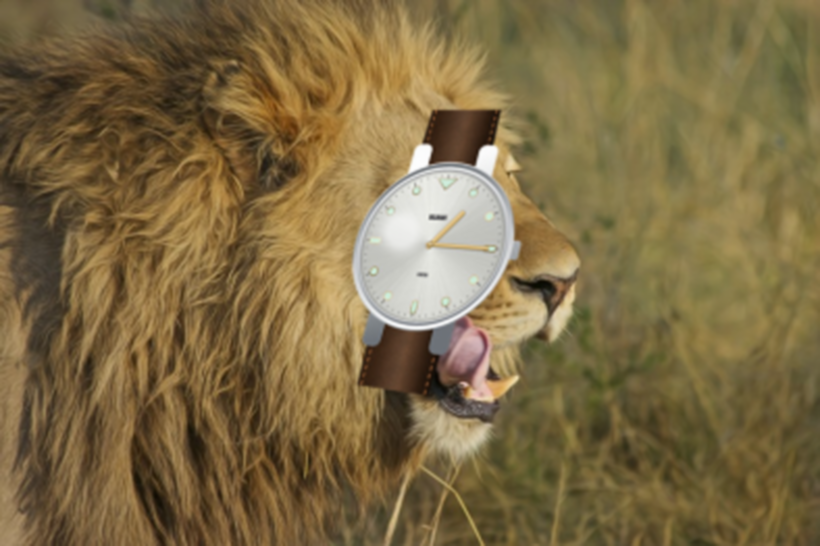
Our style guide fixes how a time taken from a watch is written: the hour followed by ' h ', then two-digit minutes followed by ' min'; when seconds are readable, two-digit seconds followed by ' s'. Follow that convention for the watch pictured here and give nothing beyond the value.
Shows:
1 h 15 min
